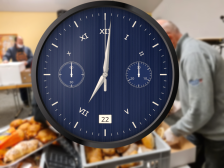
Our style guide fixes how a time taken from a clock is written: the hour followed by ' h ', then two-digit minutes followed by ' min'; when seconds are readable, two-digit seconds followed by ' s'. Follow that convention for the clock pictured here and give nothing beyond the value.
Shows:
7 h 01 min
